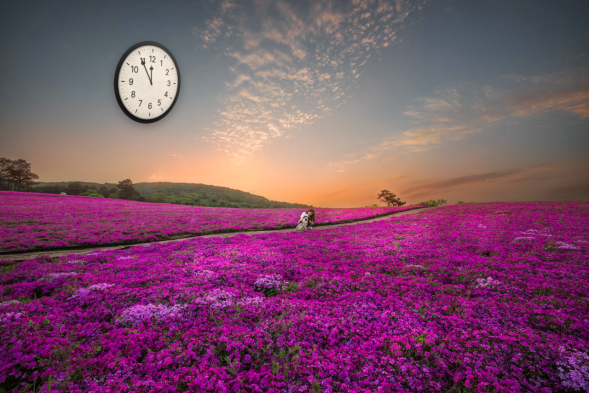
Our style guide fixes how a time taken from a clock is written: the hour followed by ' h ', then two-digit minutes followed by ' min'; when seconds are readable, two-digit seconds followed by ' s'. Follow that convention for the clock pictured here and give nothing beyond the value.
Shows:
11 h 55 min
